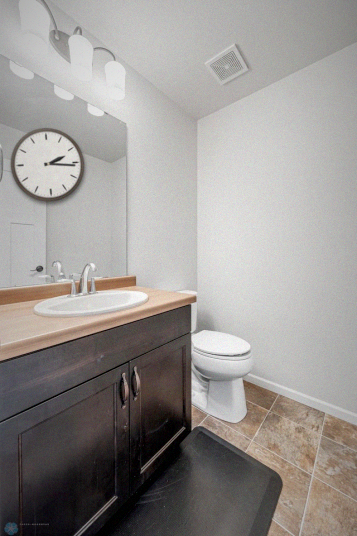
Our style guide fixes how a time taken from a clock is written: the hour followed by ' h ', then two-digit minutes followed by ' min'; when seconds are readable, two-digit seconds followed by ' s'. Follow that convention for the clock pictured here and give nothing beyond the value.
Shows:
2 h 16 min
